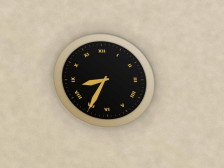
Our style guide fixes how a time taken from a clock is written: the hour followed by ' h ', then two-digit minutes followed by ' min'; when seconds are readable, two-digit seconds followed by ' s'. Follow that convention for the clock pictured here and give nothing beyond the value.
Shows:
8 h 35 min
